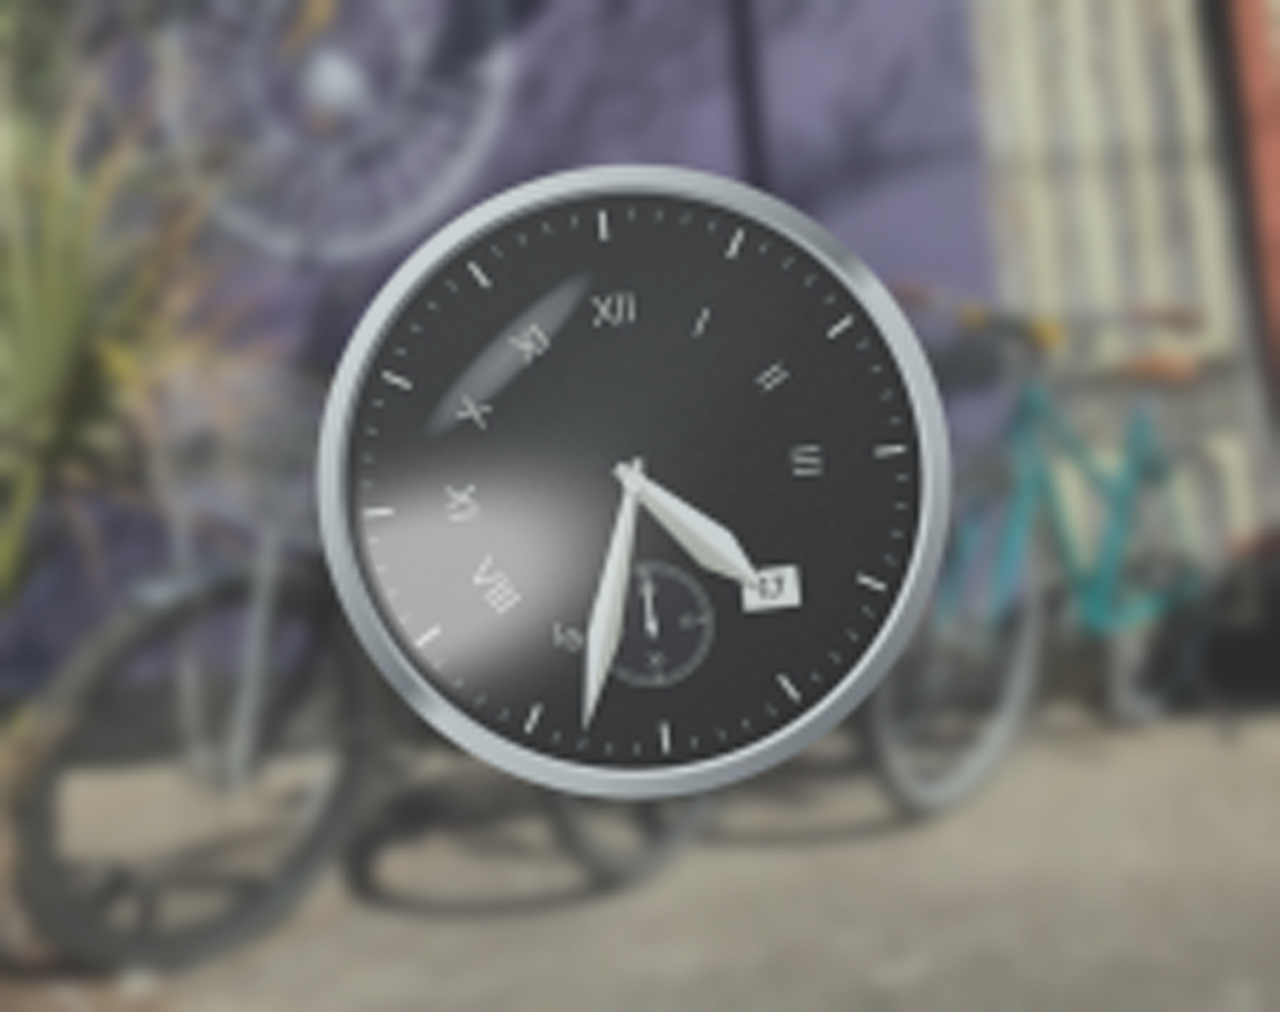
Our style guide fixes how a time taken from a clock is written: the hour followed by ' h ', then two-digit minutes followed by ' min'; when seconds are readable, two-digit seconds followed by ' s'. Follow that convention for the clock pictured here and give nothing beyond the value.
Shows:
4 h 33 min
